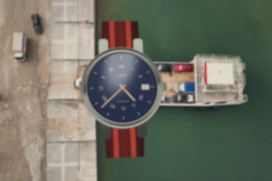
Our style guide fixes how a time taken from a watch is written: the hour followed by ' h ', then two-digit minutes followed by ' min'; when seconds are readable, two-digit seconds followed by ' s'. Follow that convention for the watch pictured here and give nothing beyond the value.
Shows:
4 h 38 min
